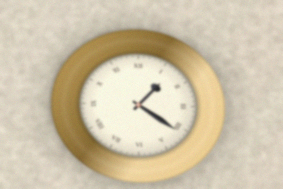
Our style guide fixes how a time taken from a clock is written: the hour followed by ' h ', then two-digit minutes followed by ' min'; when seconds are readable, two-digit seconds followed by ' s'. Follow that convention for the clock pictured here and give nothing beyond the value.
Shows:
1 h 21 min
